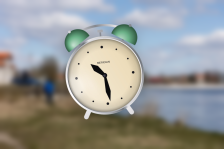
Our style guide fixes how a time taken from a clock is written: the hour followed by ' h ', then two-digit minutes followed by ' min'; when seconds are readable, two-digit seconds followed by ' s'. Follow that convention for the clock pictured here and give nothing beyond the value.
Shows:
10 h 29 min
